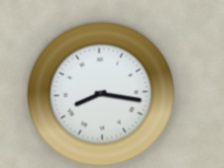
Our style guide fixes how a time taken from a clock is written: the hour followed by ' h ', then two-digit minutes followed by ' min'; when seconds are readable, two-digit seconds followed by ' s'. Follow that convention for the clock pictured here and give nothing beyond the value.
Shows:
8 h 17 min
